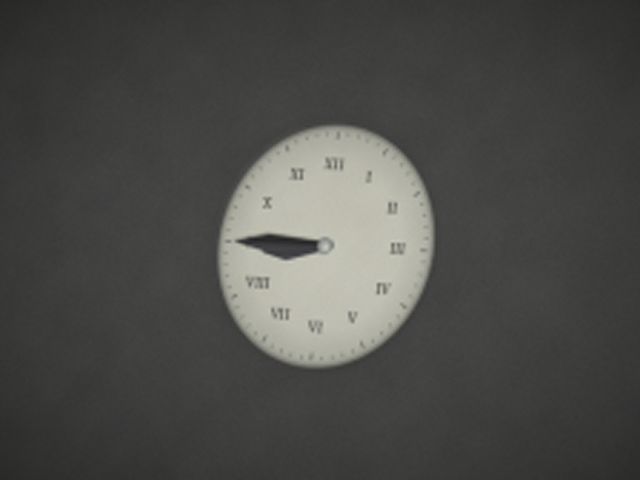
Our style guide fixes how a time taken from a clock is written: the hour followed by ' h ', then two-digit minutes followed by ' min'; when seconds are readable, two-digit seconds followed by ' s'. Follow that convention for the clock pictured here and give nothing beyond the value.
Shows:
8 h 45 min
